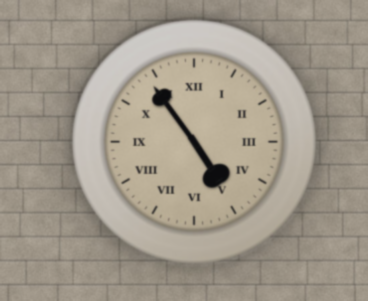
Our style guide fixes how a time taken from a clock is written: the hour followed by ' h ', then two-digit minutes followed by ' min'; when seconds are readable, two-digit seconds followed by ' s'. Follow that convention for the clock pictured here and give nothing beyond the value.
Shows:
4 h 54 min
